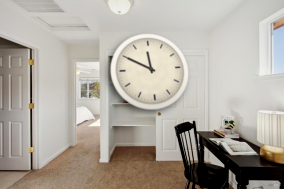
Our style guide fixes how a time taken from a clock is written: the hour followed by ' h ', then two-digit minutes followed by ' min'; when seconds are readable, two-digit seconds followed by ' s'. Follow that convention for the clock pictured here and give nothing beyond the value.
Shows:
11 h 50 min
